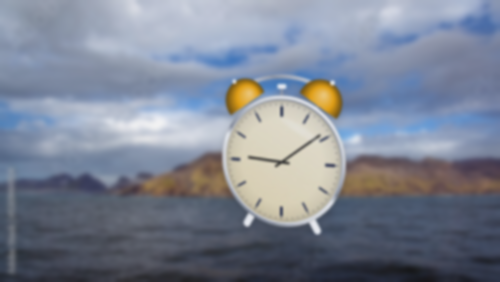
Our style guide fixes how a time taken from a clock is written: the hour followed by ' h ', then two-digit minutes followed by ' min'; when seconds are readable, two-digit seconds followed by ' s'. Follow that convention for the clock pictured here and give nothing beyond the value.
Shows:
9 h 09 min
